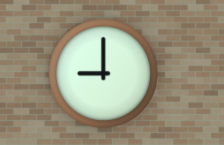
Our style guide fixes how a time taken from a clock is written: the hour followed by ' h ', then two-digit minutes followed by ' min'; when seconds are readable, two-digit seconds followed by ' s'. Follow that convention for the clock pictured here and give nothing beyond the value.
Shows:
9 h 00 min
